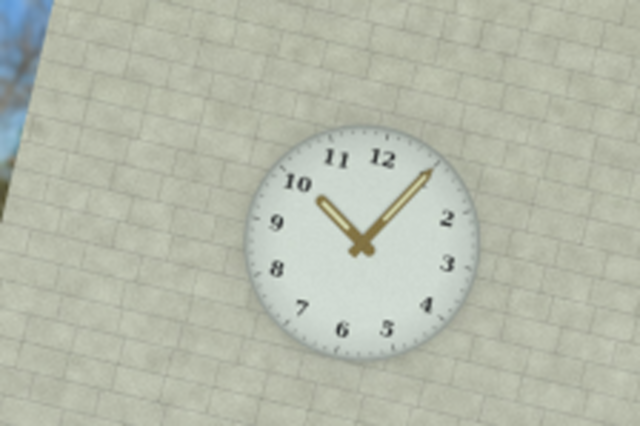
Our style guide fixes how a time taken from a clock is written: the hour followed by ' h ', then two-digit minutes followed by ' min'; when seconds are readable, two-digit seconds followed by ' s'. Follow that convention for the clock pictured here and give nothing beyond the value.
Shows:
10 h 05 min
